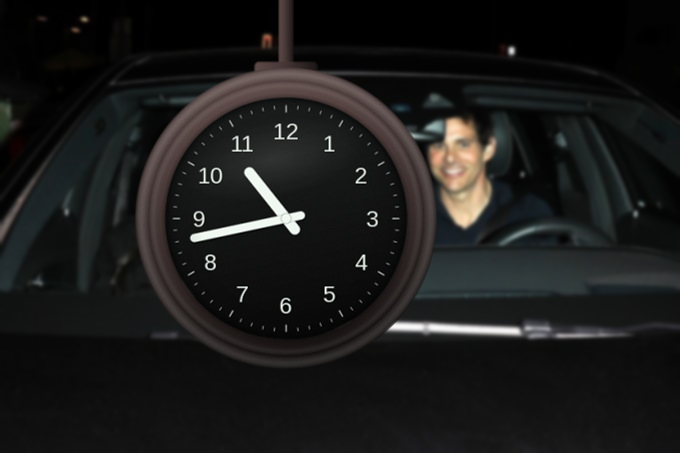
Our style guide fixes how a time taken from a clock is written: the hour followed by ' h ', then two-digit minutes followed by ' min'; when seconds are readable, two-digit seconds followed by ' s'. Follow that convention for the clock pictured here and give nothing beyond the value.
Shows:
10 h 43 min
